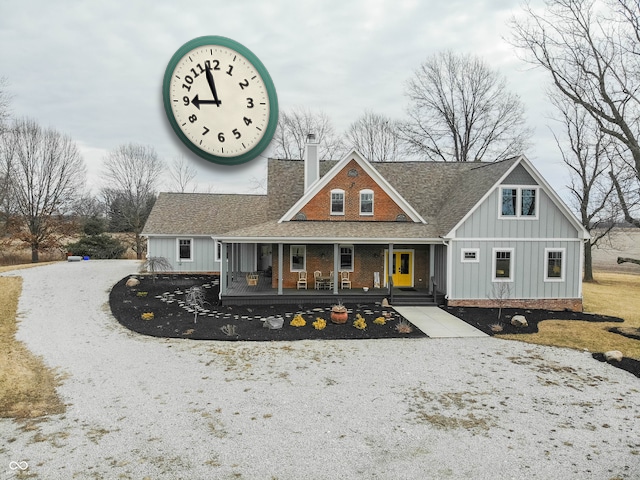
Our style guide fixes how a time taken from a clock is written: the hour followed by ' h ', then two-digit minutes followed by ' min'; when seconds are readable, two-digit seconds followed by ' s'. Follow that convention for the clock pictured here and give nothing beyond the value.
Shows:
8 h 58 min
